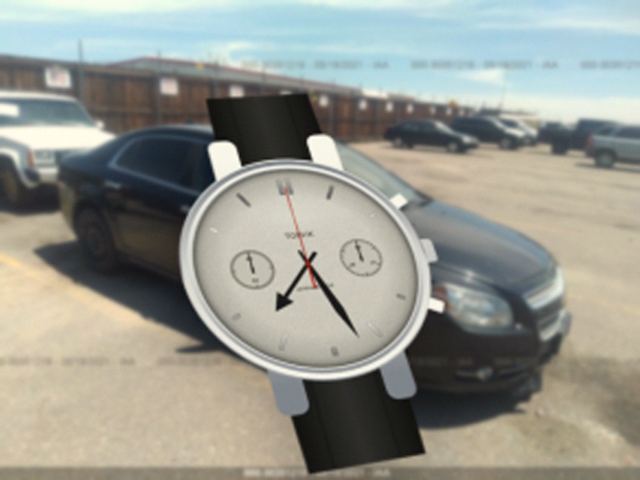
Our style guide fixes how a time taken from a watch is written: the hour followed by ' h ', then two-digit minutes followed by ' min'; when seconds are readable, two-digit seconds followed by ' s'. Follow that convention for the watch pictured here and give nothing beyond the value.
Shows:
7 h 27 min
